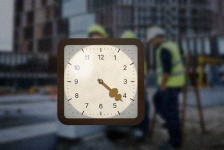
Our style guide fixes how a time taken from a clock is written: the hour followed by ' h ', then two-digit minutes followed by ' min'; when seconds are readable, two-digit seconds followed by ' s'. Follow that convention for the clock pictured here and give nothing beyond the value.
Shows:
4 h 22 min
